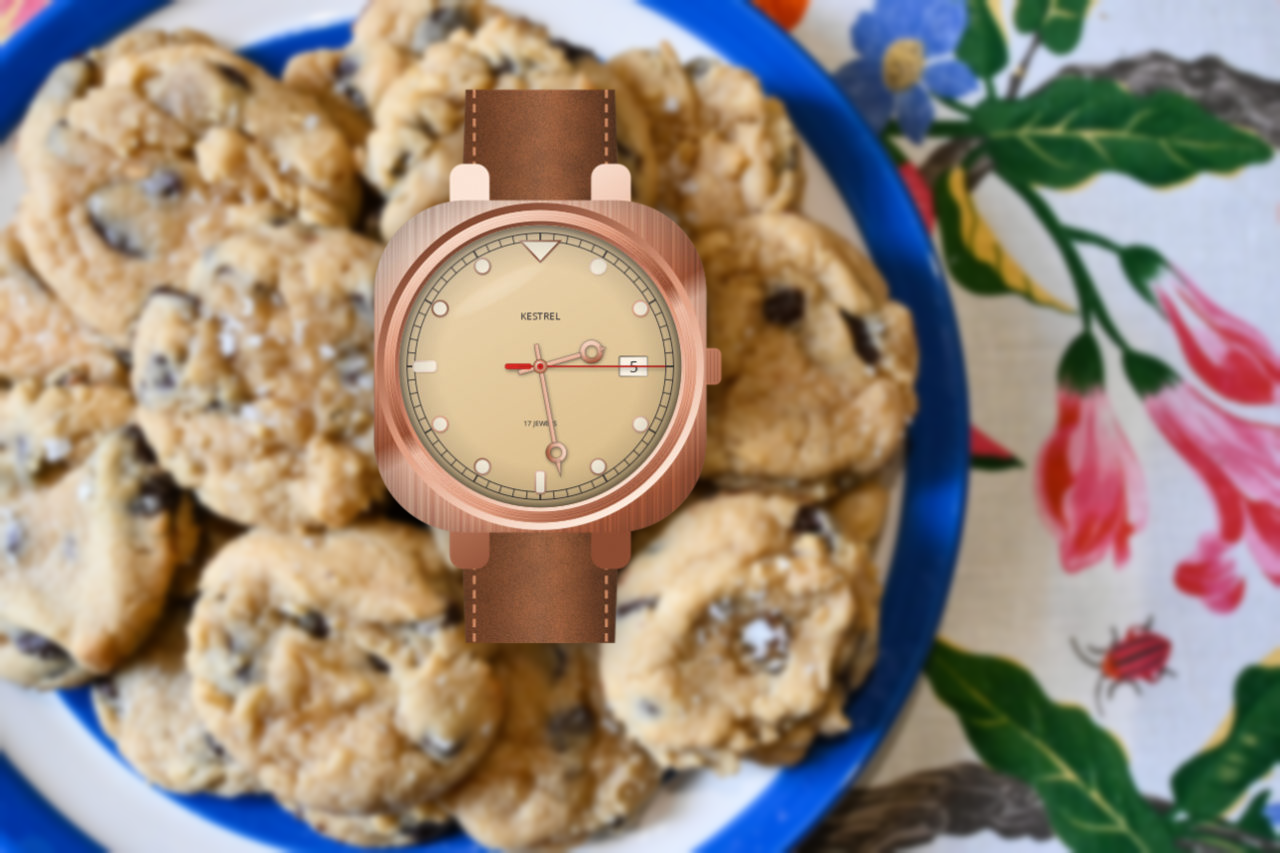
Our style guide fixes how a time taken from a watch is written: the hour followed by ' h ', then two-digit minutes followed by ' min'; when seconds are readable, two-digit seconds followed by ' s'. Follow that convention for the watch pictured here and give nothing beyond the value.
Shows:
2 h 28 min 15 s
